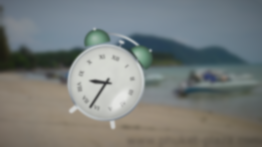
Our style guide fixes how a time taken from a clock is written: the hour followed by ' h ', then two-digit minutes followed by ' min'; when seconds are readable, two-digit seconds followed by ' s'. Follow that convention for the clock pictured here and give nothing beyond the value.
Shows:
8 h 32 min
